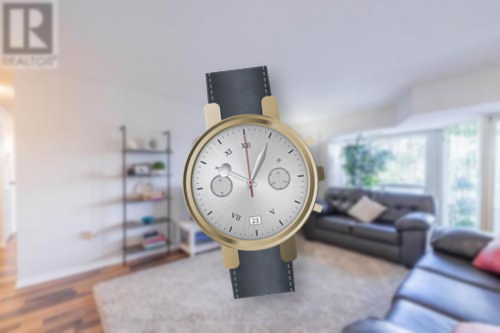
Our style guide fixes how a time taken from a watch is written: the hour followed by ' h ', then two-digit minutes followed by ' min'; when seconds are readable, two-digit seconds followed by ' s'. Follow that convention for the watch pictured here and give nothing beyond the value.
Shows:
10 h 05 min
